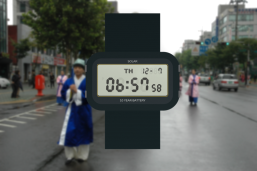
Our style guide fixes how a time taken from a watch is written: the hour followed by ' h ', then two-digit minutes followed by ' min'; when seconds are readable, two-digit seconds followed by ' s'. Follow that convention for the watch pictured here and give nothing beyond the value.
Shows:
6 h 57 min 58 s
